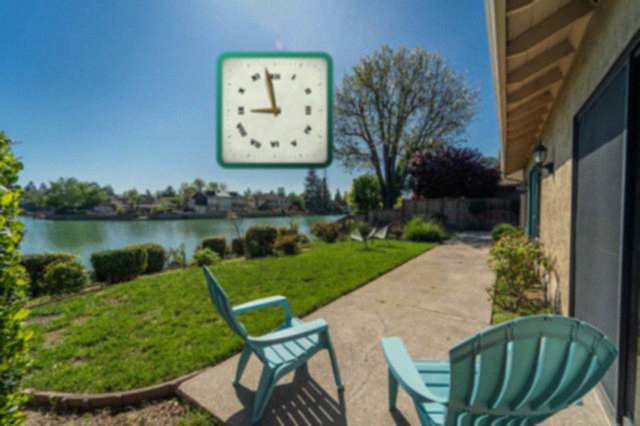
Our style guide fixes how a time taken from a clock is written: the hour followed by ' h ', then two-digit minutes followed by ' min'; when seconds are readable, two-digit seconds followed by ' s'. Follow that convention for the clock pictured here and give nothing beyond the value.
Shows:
8 h 58 min
